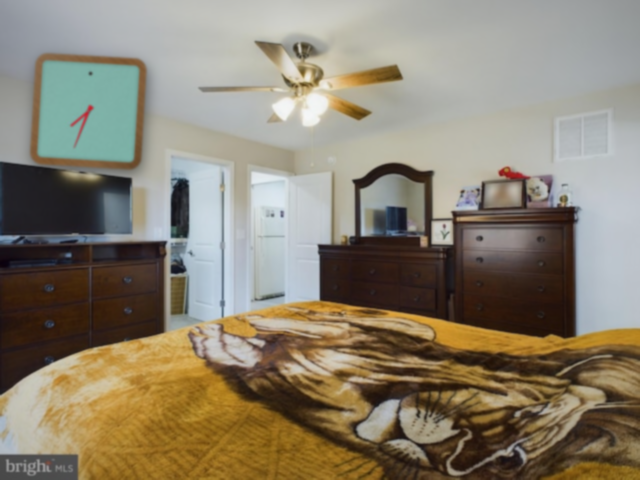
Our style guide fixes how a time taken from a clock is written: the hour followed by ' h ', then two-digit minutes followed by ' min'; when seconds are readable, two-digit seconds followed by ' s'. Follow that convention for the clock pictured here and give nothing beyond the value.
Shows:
7 h 33 min
